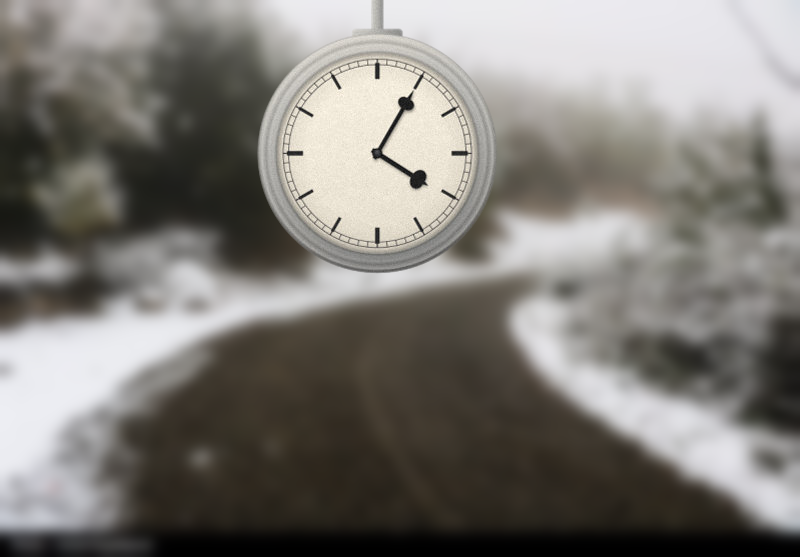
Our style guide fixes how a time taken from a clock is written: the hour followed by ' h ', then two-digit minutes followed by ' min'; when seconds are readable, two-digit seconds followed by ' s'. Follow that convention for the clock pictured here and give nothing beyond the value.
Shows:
4 h 05 min
